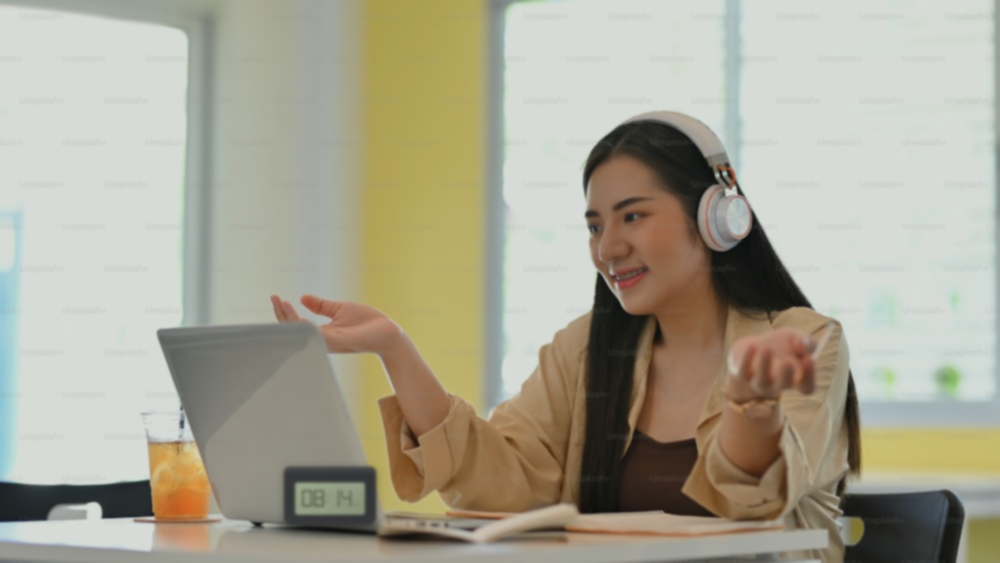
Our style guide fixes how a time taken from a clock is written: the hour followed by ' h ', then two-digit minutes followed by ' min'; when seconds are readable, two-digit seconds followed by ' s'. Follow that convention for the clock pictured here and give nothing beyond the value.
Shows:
8 h 14 min
